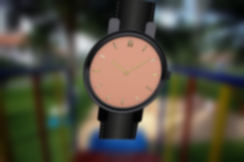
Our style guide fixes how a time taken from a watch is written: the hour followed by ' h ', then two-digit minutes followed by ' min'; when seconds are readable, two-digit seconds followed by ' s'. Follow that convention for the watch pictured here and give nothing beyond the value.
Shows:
10 h 09 min
